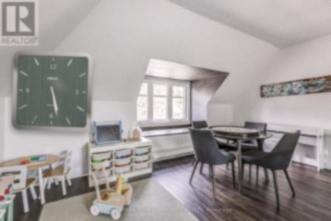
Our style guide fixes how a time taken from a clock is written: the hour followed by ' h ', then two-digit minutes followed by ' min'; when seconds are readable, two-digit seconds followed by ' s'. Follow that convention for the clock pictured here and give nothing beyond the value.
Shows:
5 h 28 min
